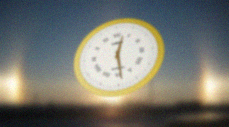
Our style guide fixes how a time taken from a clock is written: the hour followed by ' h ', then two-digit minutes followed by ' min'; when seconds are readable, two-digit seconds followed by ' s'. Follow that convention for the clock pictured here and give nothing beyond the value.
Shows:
12 h 29 min
